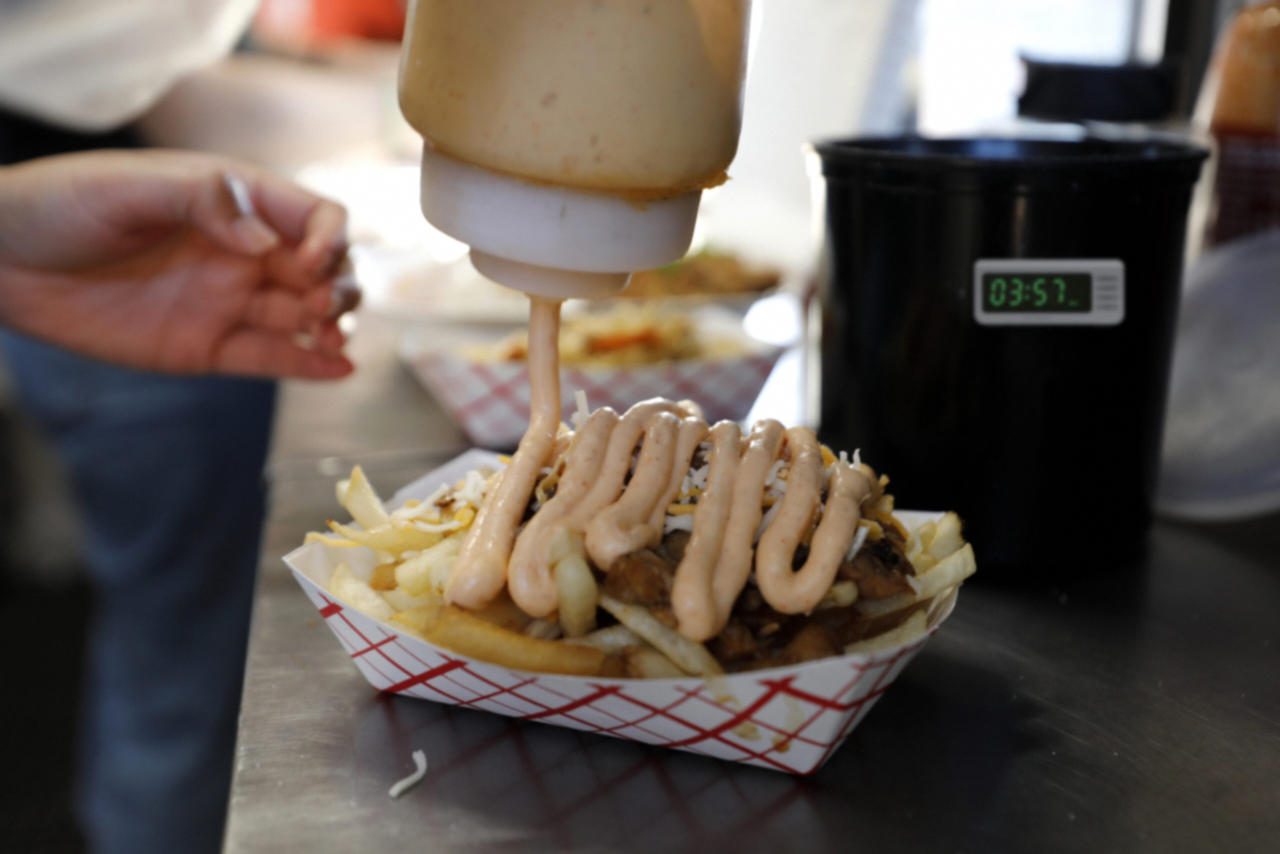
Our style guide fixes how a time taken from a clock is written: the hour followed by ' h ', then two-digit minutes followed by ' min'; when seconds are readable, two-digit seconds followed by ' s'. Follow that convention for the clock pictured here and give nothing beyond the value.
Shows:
3 h 57 min
